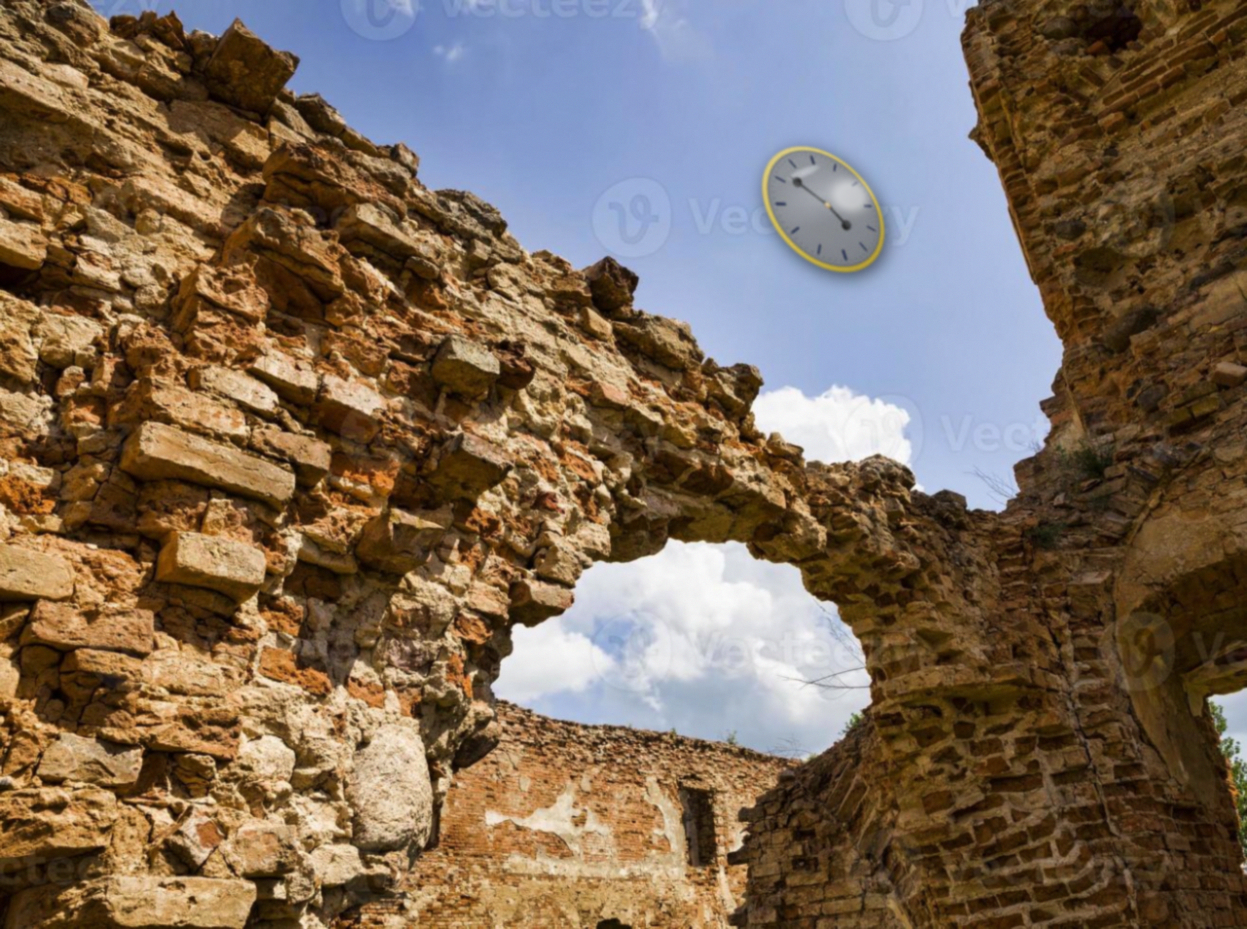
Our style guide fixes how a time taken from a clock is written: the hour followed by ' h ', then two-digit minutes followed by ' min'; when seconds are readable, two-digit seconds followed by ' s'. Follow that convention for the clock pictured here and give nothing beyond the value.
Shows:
4 h 52 min
